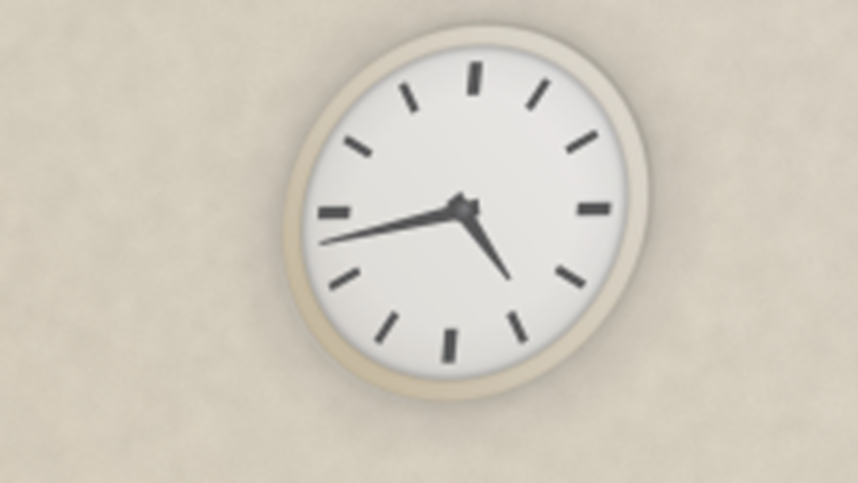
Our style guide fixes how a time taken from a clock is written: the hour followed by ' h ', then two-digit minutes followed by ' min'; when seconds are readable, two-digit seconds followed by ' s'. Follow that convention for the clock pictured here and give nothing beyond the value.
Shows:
4 h 43 min
